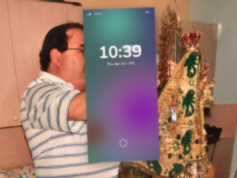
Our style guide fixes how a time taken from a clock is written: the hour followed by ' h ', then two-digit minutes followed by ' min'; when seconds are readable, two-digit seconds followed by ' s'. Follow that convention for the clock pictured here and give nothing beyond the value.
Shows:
10 h 39 min
